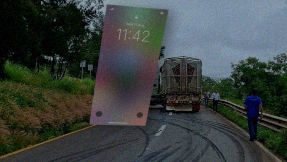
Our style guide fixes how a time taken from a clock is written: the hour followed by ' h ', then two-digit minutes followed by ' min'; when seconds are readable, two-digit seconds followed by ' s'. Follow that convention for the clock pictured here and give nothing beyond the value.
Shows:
11 h 42 min
